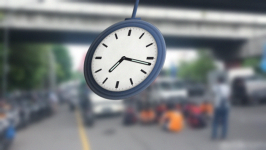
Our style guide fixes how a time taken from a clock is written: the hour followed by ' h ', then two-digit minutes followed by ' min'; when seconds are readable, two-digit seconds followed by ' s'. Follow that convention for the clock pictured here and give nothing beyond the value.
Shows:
7 h 17 min
